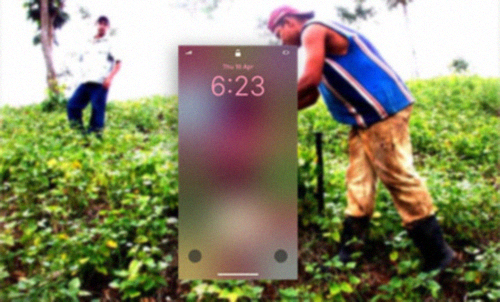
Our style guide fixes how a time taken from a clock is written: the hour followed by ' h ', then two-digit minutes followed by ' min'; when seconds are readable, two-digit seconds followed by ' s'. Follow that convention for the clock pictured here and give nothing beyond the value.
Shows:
6 h 23 min
